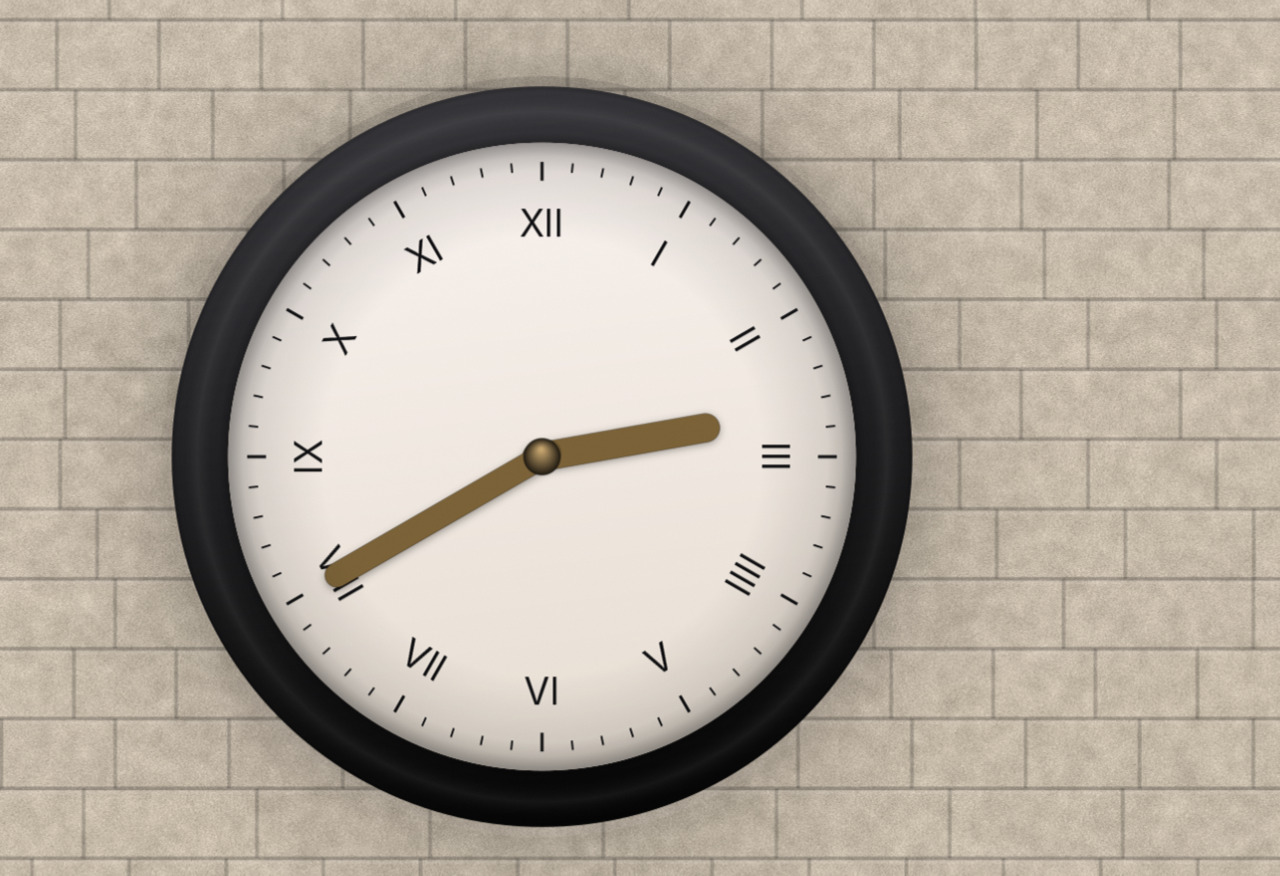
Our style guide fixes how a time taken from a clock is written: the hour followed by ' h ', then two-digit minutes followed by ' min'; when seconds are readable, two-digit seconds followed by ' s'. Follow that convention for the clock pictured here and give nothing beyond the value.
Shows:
2 h 40 min
